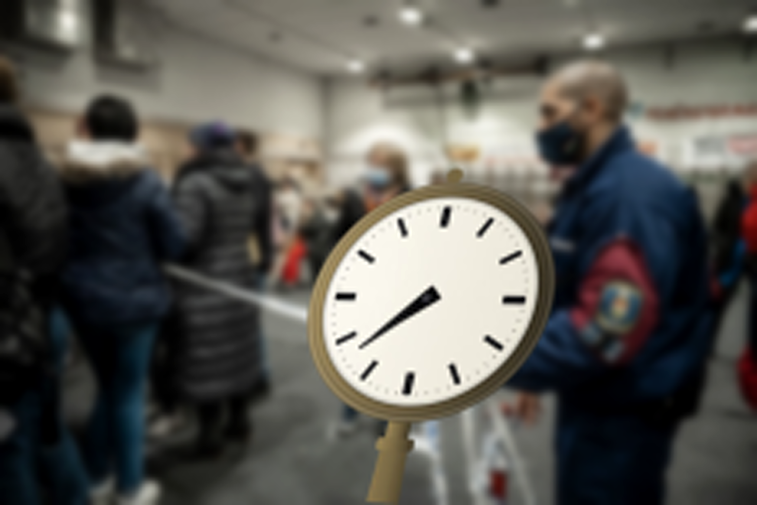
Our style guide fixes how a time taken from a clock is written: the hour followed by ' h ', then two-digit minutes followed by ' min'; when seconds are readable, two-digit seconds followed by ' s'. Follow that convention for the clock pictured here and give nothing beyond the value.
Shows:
7 h 38 min
